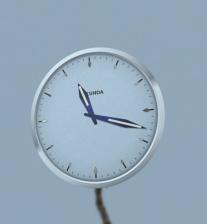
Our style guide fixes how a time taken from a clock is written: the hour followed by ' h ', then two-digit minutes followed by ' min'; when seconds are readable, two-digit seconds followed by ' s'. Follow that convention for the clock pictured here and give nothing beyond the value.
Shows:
11 h 18 min
